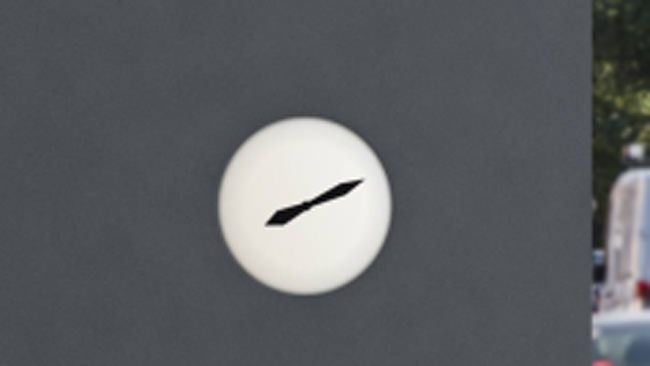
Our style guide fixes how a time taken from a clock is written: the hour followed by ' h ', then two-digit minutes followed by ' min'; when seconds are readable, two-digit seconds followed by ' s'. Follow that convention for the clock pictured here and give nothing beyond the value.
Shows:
8 h 11 min
